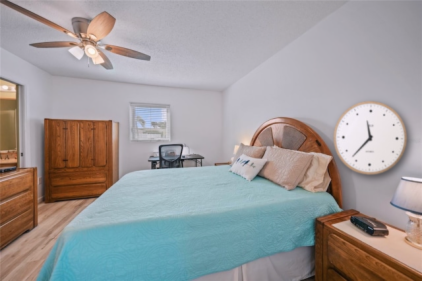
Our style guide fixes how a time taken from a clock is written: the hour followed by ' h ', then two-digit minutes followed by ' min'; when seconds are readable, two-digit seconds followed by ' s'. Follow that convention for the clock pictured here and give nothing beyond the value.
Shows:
11 h 37 min
